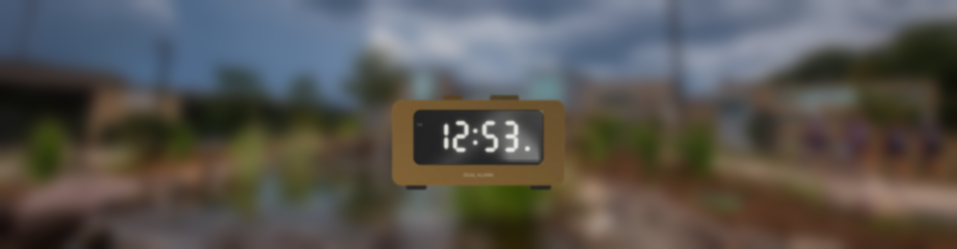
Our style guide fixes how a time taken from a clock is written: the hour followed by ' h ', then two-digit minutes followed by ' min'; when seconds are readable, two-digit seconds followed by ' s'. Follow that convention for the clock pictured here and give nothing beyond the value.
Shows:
12 h 53 min
